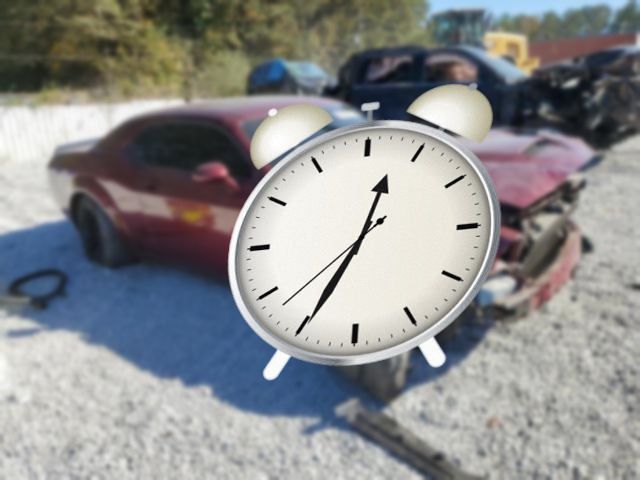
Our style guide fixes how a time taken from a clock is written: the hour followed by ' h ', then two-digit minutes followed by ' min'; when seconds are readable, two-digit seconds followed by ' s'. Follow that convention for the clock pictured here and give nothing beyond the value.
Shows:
12 h 34 min 38 s
